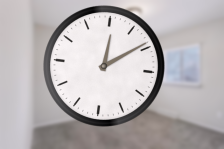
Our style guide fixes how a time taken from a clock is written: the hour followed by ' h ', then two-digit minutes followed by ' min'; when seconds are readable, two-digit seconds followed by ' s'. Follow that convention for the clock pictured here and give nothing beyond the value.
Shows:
12 h 09 min
